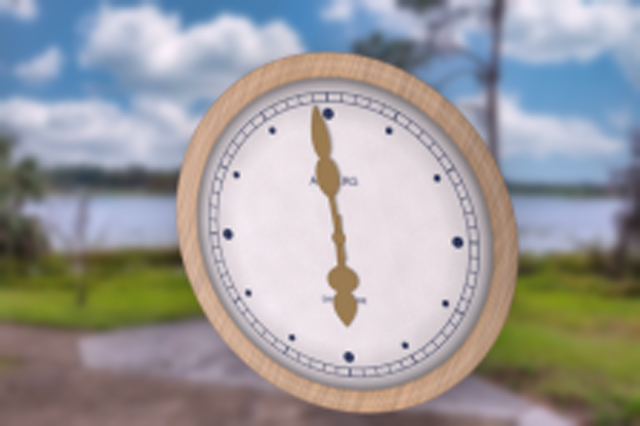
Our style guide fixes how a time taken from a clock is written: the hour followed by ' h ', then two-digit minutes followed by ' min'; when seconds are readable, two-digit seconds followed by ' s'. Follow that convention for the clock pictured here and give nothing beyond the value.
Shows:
5 h 59 min
